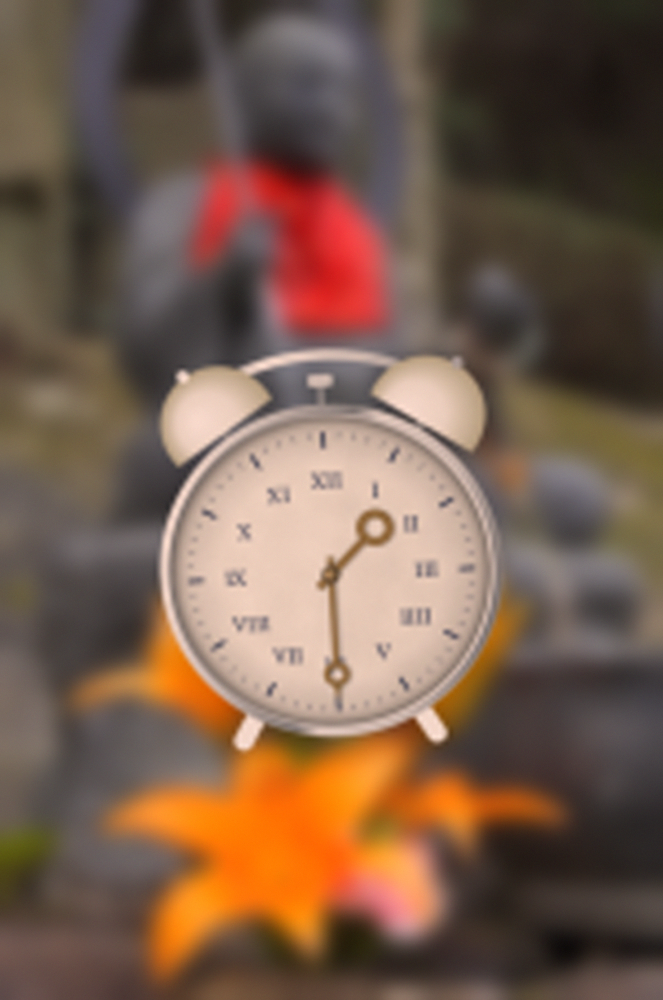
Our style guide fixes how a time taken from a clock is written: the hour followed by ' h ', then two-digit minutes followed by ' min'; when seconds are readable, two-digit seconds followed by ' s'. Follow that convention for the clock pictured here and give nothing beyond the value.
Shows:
1 h 30 min
